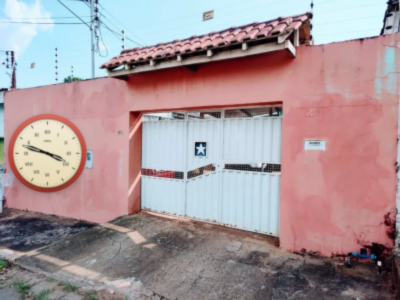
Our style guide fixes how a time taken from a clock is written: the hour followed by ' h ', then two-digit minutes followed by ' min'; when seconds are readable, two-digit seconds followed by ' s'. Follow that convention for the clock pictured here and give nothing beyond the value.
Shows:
3 h 48 min
